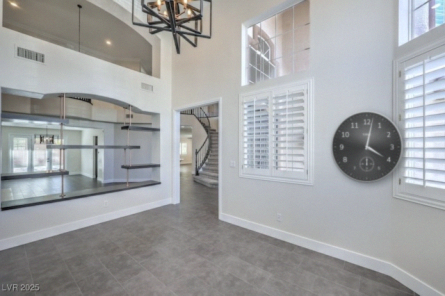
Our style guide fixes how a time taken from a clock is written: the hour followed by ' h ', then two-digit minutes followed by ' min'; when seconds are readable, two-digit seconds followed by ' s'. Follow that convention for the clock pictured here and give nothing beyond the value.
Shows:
4 h 02 min
